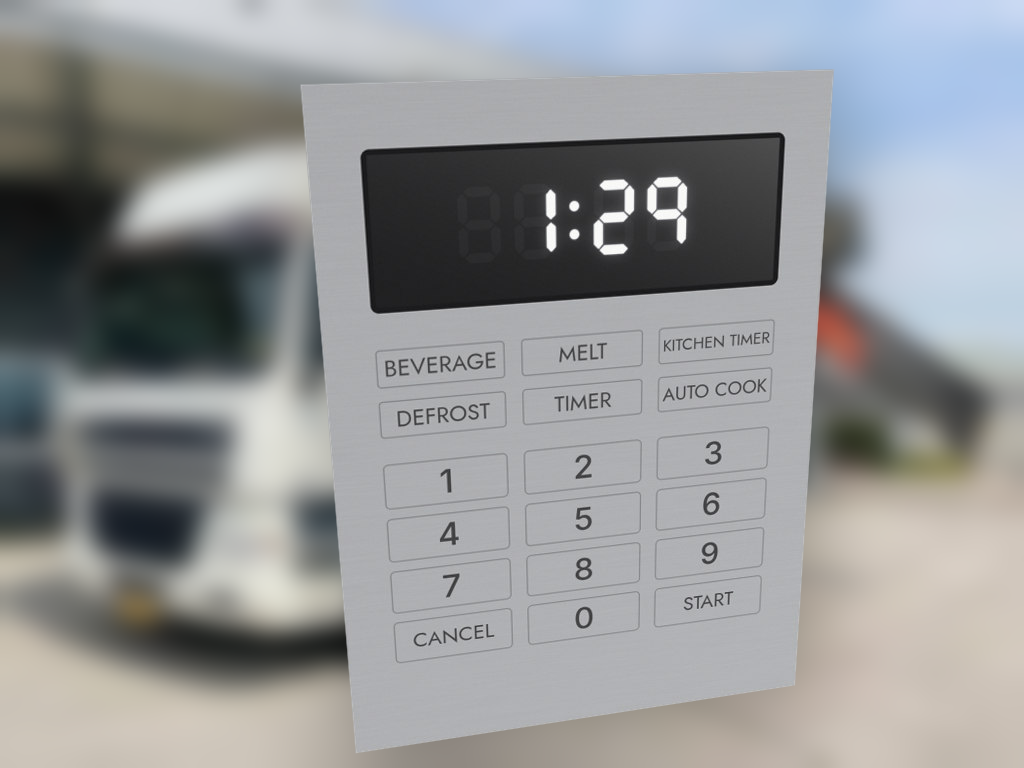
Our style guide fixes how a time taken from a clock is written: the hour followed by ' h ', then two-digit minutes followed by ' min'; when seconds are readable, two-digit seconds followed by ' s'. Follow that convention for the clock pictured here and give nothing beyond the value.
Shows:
1 h 29 min
